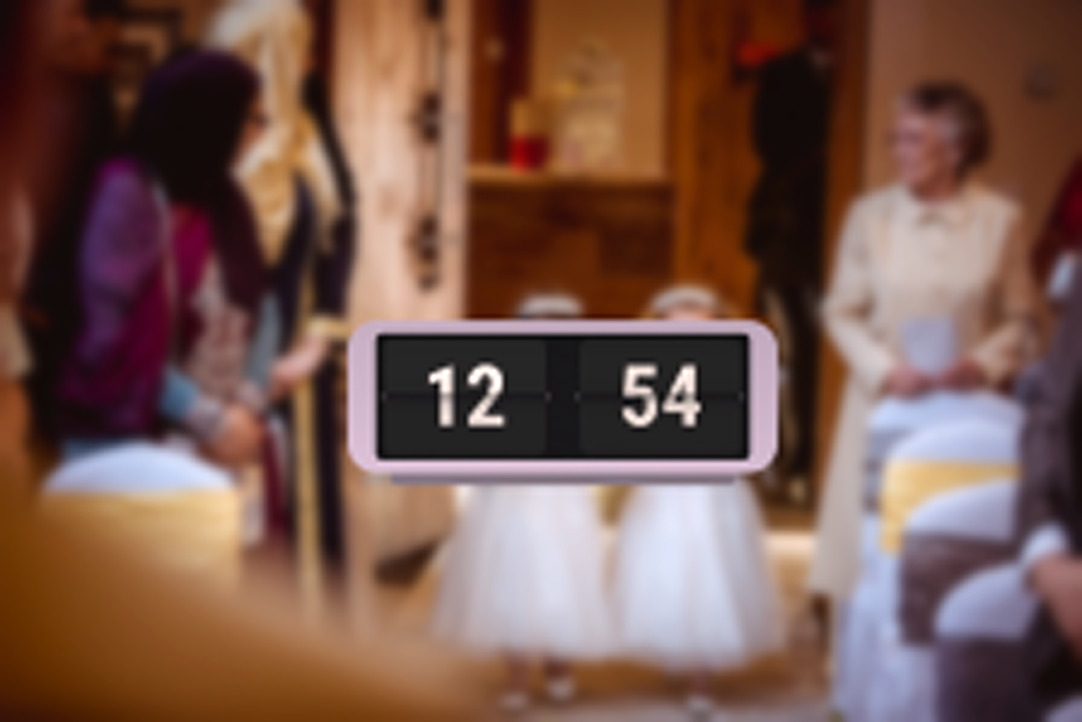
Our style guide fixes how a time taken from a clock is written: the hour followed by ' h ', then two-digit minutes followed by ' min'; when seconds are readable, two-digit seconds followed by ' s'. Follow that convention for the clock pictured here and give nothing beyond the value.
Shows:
12 h 54 min
